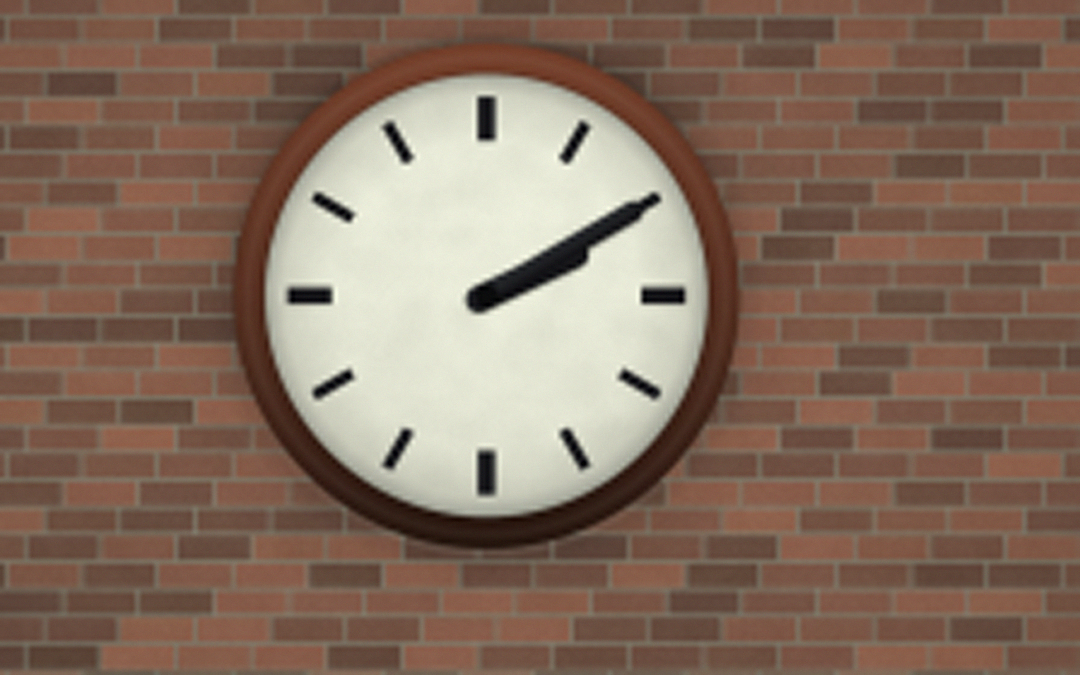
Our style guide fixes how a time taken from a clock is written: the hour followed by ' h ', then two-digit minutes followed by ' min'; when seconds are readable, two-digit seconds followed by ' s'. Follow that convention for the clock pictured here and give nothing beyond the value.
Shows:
2 h 10 min
